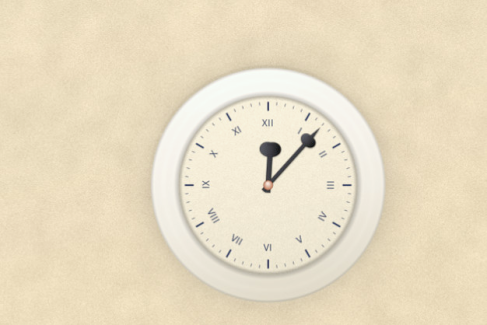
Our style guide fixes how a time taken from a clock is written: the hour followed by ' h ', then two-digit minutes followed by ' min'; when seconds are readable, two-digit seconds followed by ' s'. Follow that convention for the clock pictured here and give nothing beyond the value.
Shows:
12 h 07 min
